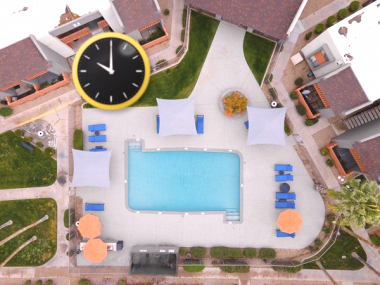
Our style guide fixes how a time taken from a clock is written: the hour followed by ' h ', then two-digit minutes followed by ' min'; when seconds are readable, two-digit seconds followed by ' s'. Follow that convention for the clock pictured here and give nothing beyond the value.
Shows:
10 h 00 min
